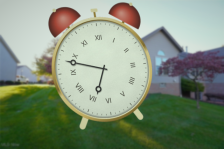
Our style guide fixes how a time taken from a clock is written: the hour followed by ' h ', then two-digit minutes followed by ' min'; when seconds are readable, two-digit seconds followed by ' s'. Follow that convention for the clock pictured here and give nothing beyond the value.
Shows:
6 h 48 min
